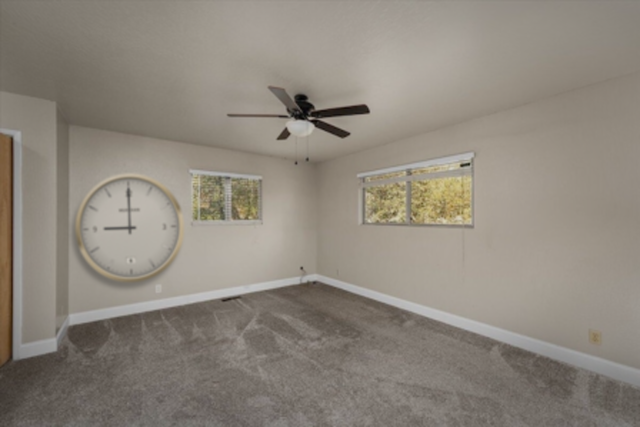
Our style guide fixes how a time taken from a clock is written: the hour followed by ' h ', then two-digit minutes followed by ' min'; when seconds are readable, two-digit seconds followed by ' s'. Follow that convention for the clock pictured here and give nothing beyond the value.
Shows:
9 h 00 min
